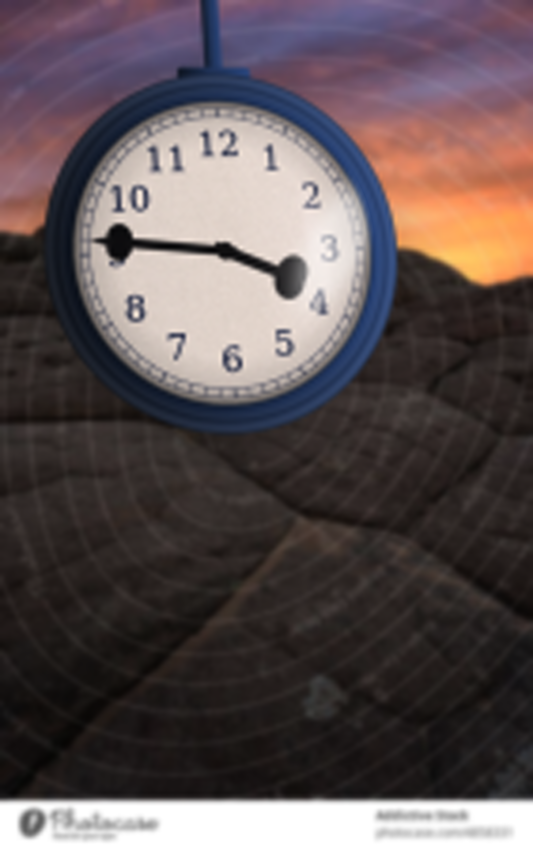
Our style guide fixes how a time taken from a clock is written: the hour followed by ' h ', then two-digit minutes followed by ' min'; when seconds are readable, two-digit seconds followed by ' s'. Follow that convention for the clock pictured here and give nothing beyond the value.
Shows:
3 h 46 min
